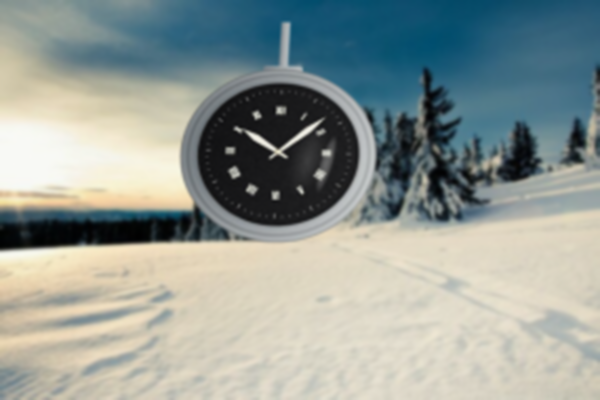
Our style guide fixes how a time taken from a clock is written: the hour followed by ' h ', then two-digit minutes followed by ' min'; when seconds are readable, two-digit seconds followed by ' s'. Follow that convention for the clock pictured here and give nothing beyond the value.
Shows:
10 h 08 min
